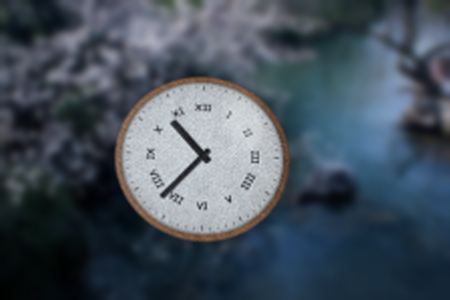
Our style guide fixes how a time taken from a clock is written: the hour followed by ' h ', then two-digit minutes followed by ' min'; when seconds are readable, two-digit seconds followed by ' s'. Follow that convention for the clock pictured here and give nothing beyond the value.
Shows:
10 h 37 min
